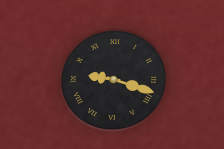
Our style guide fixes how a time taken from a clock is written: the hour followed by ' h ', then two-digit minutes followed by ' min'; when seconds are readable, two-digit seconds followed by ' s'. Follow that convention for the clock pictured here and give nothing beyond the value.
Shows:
9 h 18 min
